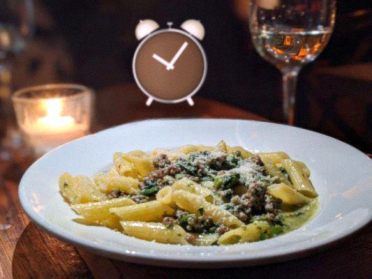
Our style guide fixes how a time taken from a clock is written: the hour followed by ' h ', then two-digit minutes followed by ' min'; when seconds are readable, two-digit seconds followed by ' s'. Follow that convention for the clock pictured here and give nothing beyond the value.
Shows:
10 h 06 min
